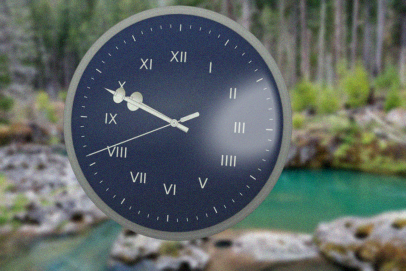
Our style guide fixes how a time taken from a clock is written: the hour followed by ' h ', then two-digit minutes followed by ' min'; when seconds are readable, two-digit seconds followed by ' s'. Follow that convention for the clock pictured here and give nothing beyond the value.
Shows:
9 h 48 min 41 s
